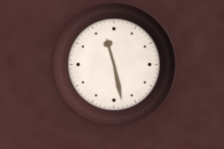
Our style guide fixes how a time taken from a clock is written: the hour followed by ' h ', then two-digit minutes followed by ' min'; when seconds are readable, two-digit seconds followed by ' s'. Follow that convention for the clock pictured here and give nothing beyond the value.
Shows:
11 h 28 min
